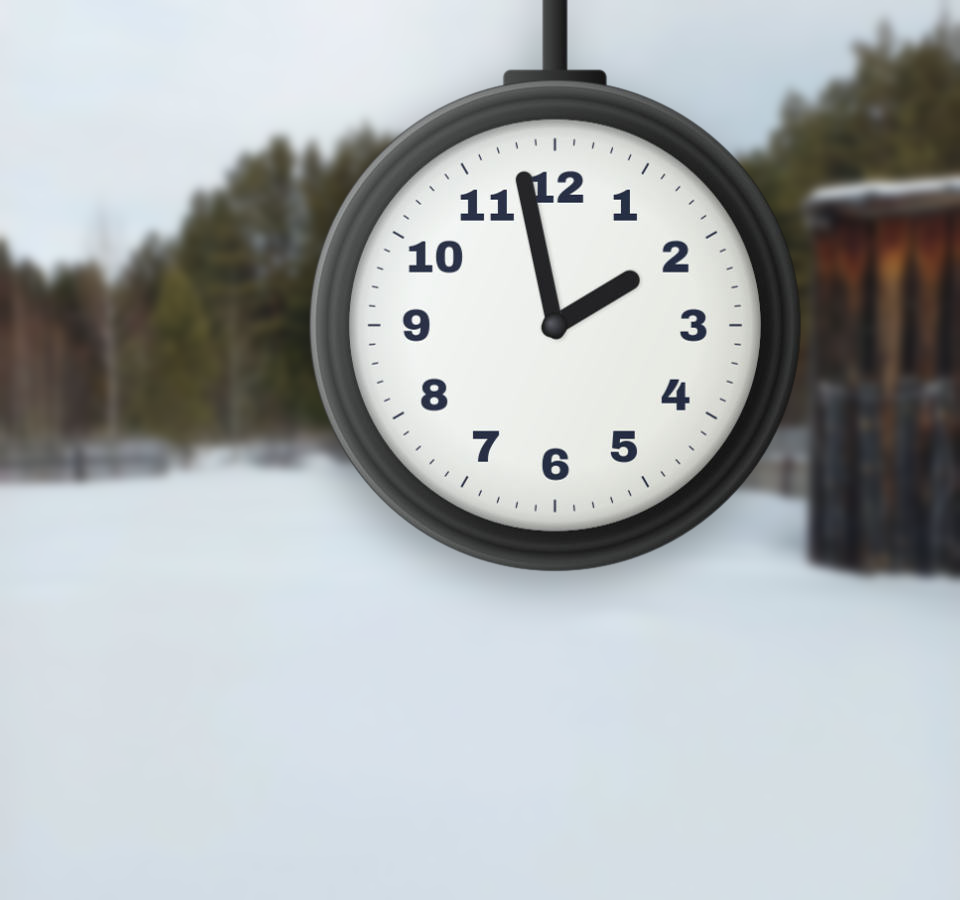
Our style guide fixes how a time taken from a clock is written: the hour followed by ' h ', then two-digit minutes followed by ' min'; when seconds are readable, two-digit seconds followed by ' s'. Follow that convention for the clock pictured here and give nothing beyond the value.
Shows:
1 h 58 min
